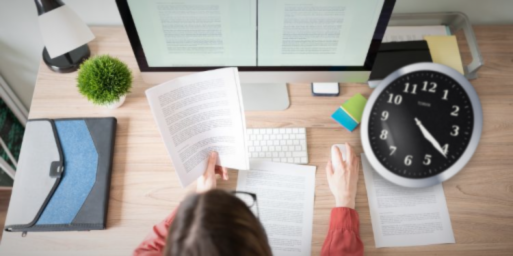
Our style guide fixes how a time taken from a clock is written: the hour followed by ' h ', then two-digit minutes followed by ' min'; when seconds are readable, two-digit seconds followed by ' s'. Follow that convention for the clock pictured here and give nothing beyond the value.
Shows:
4 h 21 min
